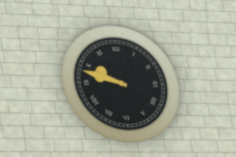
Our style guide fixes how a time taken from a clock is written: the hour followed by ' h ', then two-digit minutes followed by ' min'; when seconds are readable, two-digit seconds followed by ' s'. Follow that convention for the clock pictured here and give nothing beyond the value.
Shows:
9 h 48 min
